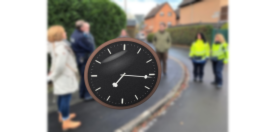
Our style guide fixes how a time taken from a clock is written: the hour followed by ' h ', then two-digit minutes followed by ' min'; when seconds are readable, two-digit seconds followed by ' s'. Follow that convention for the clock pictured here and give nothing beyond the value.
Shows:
7 h 16 min
